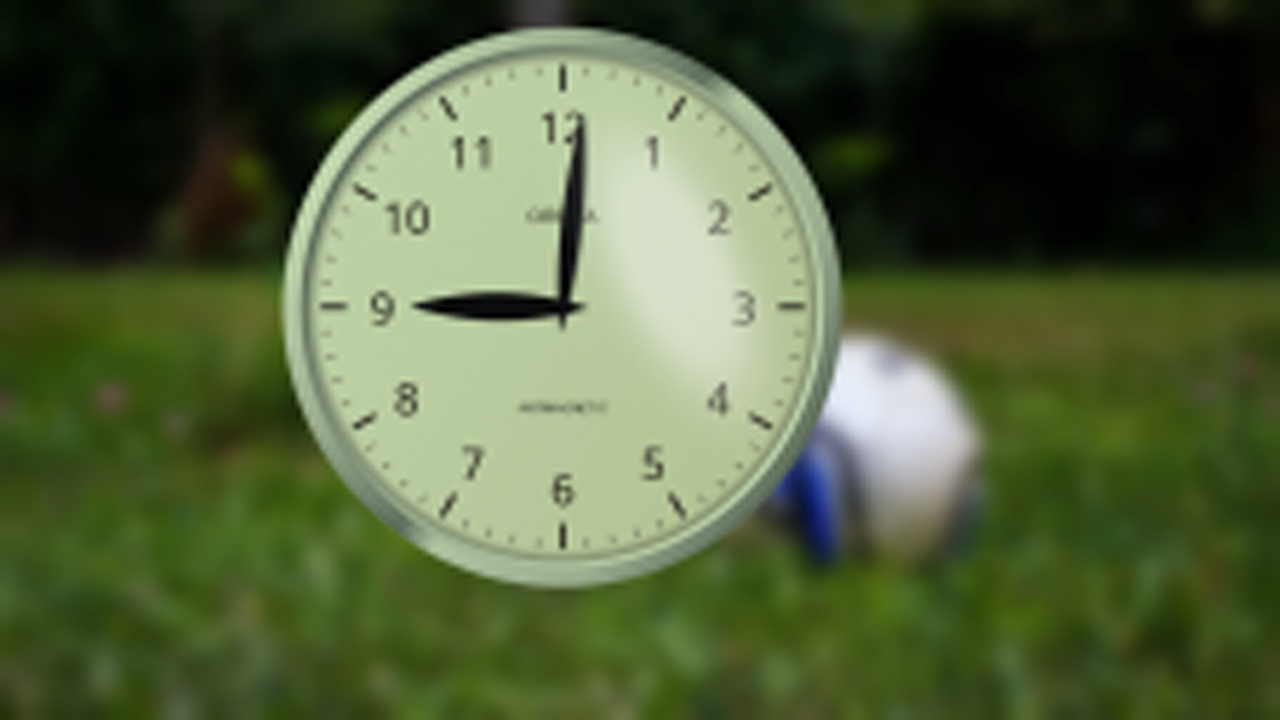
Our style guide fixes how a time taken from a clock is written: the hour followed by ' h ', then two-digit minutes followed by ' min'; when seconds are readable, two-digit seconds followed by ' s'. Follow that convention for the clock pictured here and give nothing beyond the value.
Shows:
9 h 01 min
